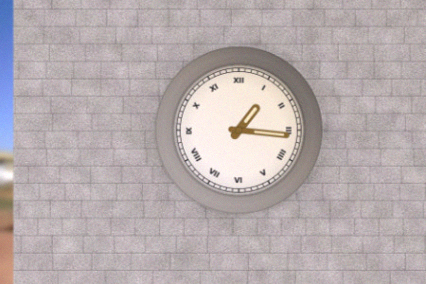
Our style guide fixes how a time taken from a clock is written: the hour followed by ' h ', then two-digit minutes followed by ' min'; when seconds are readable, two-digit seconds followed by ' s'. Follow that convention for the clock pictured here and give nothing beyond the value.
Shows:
1 h 16 min
